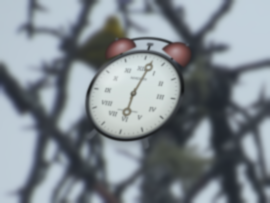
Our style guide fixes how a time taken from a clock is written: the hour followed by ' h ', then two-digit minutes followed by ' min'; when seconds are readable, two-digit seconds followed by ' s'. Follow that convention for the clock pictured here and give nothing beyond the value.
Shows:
6 h 02 min
